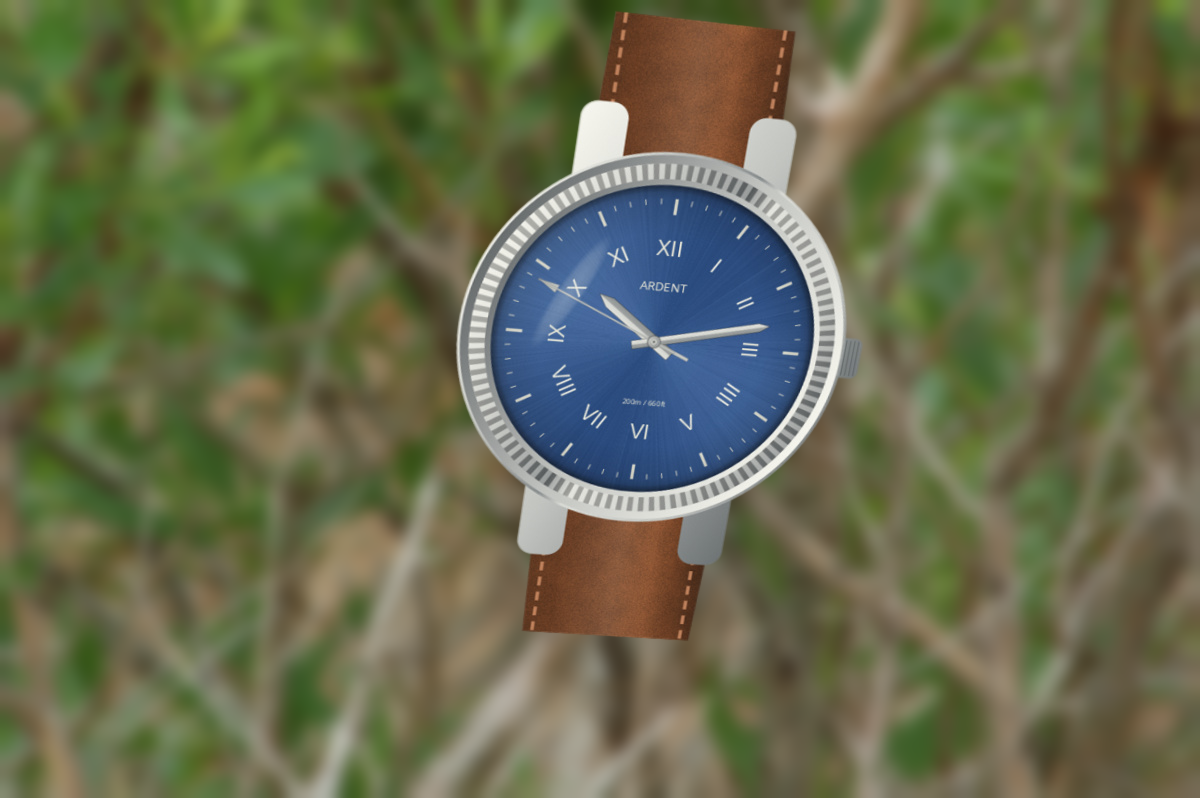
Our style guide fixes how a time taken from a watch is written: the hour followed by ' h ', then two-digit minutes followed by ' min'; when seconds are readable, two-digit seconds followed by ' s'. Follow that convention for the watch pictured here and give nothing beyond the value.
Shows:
10 h 12 min 49 s
